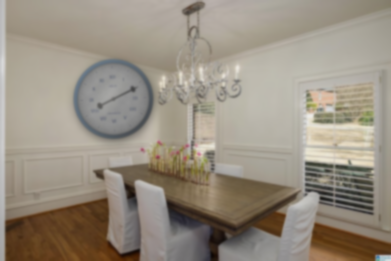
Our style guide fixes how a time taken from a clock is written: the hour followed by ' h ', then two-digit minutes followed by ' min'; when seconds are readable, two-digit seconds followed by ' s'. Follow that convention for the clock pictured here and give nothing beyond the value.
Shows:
8 h 11 min
